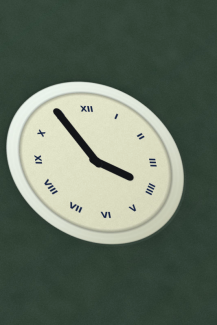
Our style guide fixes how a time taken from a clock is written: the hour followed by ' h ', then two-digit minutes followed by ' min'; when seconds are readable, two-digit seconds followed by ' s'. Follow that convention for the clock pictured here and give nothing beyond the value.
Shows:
3 h 55 min
